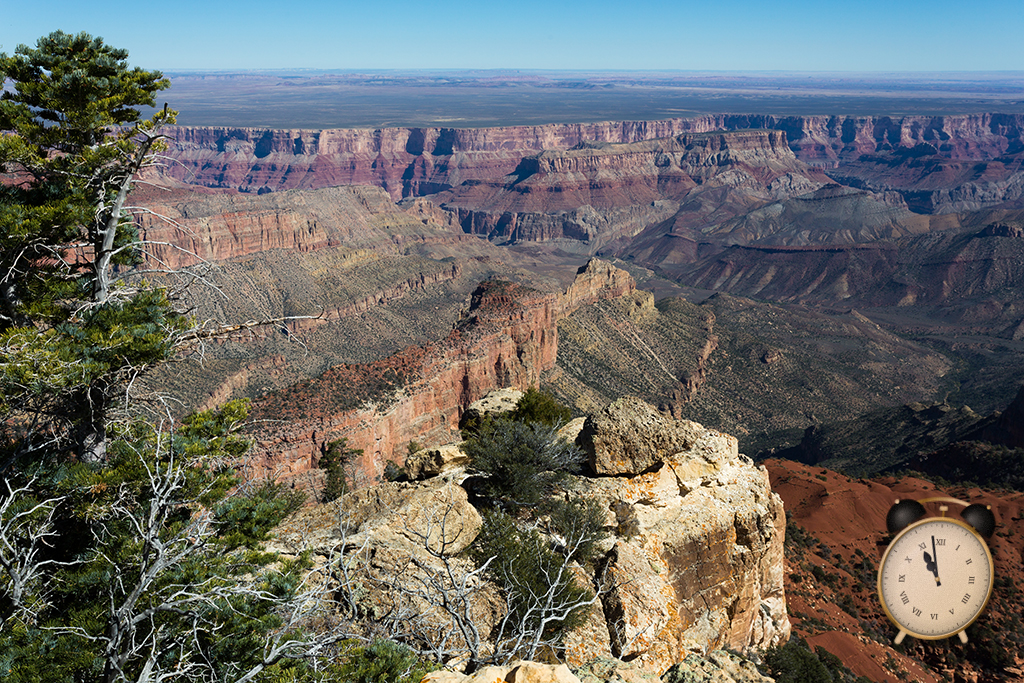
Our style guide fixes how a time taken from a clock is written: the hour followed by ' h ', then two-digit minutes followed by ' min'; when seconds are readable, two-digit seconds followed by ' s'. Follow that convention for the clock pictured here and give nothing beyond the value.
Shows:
10 h 58 min
